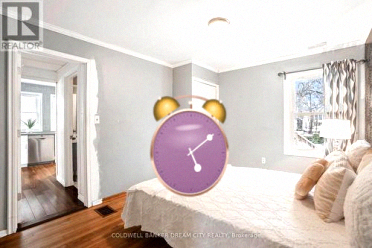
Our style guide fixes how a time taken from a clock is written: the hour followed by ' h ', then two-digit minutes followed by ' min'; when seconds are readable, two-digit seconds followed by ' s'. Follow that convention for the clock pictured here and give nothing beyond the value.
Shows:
5 h 09 min
